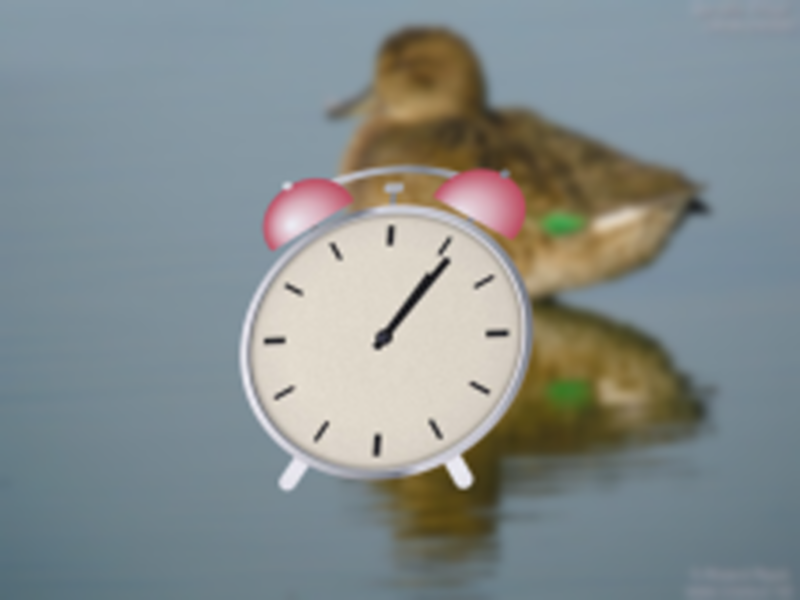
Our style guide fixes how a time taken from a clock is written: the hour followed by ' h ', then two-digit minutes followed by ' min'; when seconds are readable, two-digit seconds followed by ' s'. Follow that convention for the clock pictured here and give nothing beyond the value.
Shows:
1 h 06 min
